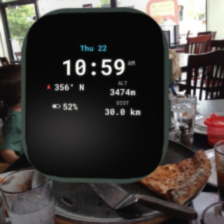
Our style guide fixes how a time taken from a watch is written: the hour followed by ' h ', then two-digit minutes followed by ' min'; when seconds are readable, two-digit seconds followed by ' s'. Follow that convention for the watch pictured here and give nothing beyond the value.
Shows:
10 h 59 min
